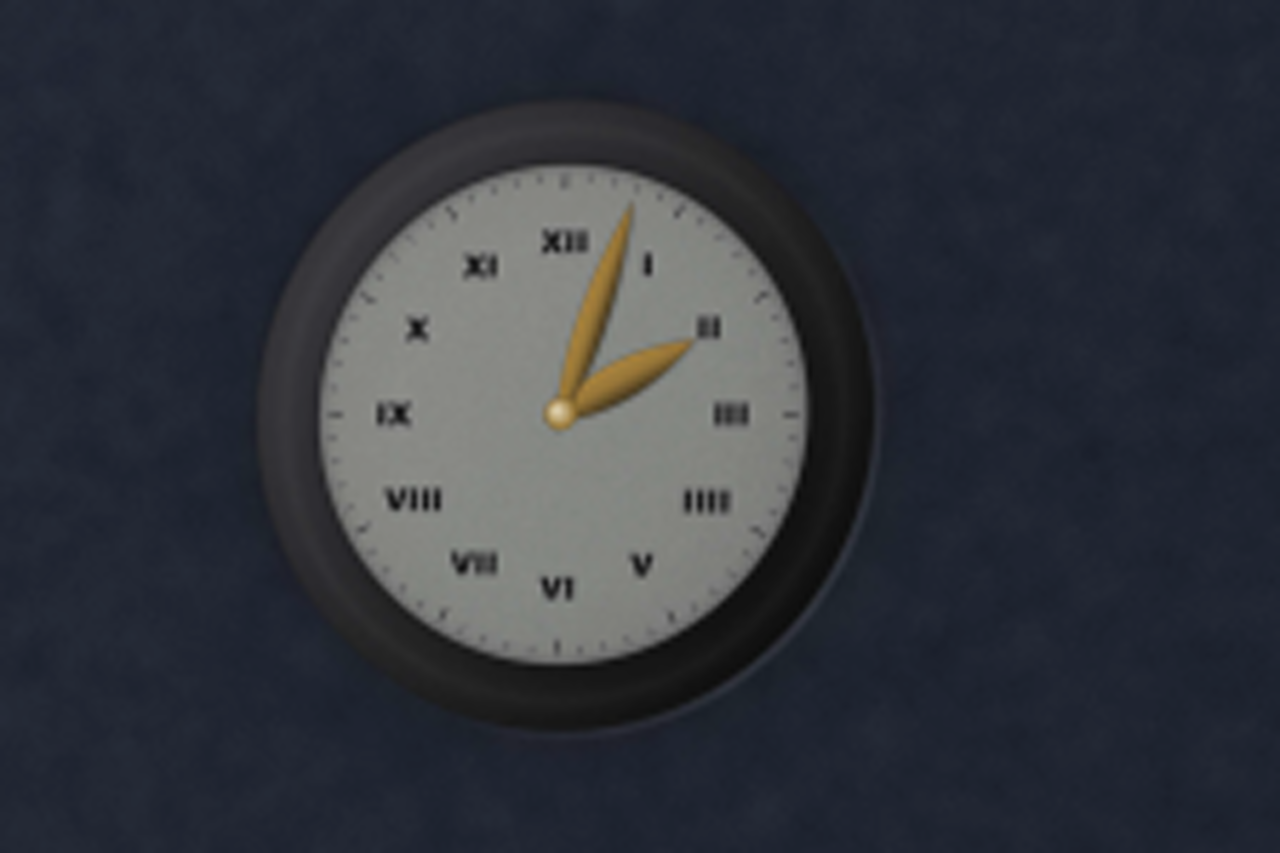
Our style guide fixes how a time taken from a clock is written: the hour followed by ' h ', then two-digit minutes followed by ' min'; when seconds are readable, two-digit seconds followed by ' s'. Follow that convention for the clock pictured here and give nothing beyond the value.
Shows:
2 h 03 min
